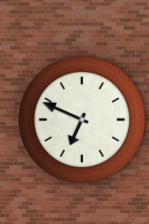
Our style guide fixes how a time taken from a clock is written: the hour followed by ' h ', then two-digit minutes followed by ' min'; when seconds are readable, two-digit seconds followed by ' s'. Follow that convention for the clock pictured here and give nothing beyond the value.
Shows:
6 h 49 min
